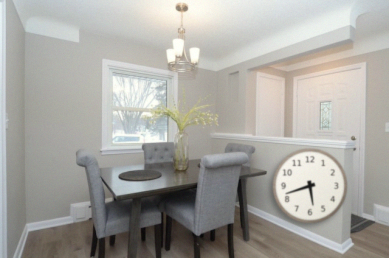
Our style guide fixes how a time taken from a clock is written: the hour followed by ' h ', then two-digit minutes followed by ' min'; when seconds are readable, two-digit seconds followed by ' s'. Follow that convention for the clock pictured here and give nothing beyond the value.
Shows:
5 h 42 min
